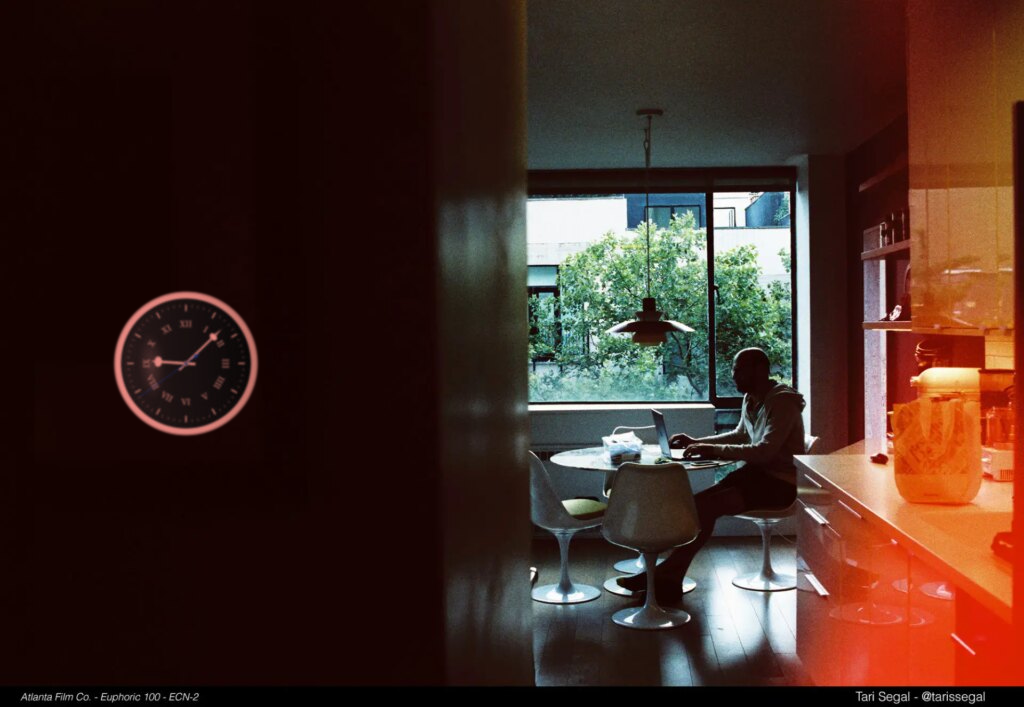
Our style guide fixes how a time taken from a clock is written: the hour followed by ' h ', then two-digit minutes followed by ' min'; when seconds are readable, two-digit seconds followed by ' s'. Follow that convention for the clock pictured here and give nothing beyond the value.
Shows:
9 h 07 min 39 s
